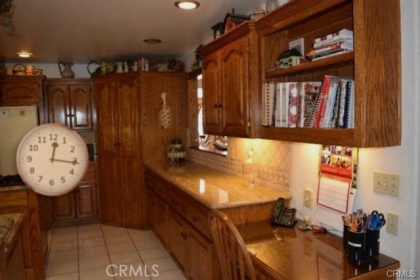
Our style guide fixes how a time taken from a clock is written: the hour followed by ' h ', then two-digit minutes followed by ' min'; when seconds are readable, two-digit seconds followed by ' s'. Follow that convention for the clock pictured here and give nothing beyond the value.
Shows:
12 h 16 min
